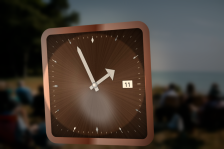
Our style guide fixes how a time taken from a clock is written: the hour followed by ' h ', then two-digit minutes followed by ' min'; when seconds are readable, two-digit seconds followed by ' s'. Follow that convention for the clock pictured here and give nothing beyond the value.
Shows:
1 h 56 min
